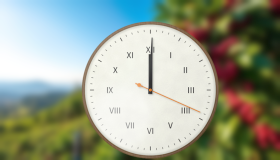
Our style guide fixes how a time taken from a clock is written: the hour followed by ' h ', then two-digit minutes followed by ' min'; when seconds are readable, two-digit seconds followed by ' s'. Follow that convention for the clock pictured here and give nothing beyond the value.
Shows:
12 h 00 min 19 s
